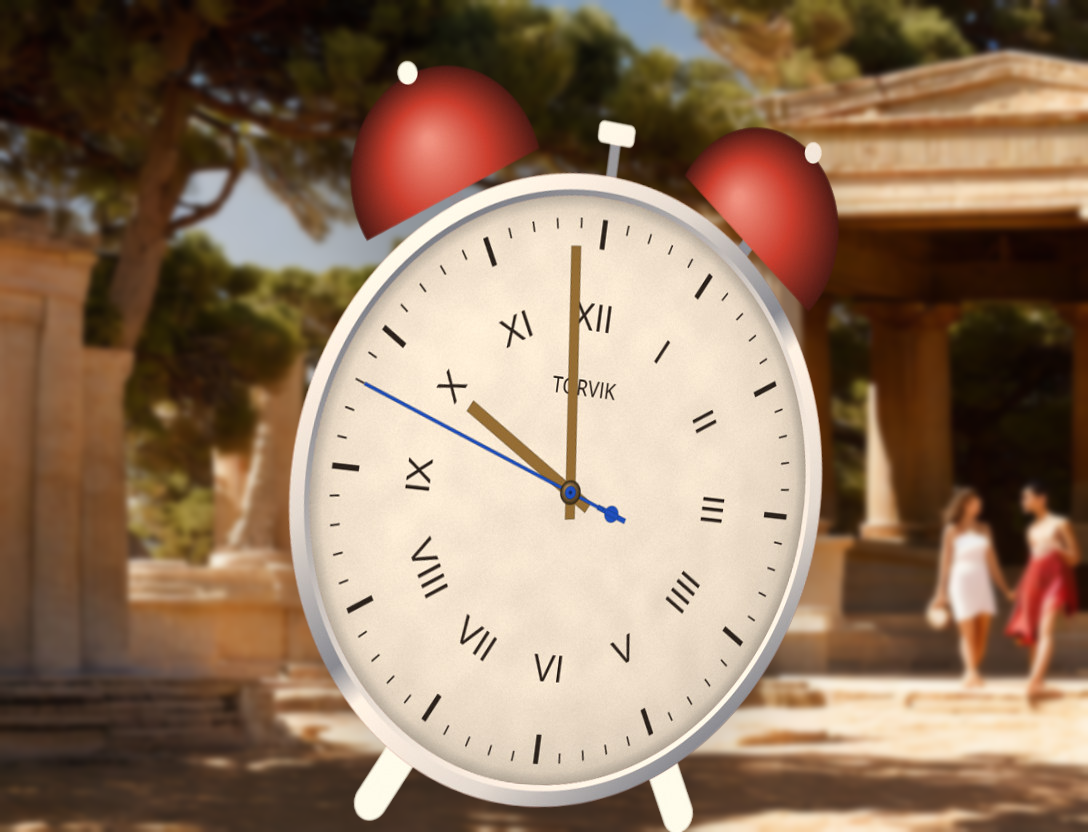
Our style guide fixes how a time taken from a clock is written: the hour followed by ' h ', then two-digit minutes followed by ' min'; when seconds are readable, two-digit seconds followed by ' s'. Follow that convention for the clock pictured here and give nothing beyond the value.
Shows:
9 h 58 min 48 s
